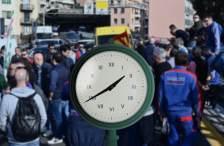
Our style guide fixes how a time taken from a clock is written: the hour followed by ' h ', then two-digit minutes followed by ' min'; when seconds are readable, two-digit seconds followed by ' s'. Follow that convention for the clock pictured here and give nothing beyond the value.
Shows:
1 h 40 min
